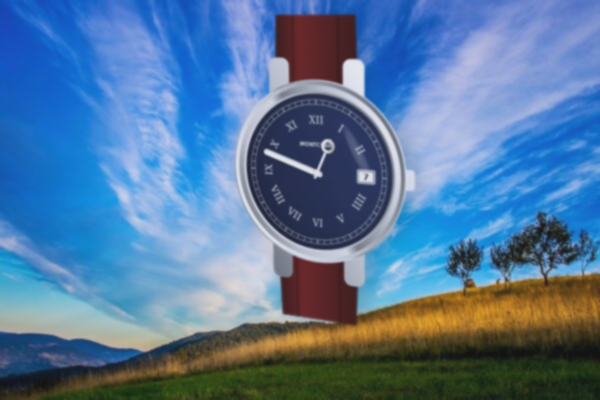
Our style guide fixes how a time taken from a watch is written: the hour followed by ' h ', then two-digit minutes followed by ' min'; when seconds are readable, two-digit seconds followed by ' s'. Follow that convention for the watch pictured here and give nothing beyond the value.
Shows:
12 h 48 min
